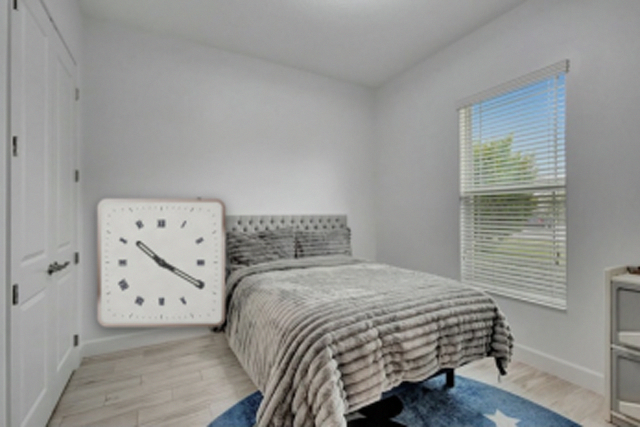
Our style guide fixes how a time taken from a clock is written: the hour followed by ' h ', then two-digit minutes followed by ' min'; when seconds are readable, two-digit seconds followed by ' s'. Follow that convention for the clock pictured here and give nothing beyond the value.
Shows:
10 h 20 min
